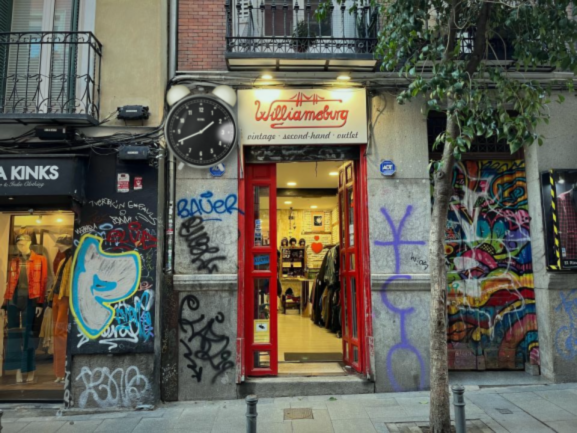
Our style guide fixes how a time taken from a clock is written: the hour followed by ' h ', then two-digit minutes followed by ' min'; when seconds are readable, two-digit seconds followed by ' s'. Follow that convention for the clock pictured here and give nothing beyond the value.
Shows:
1 h 41 min
